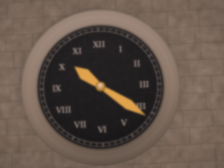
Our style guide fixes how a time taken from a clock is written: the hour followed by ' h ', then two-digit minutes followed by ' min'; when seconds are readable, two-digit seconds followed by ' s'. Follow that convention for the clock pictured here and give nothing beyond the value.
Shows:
10 h 21 min
